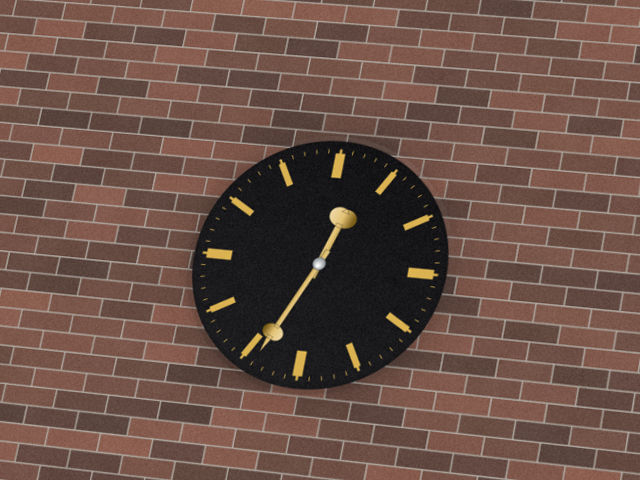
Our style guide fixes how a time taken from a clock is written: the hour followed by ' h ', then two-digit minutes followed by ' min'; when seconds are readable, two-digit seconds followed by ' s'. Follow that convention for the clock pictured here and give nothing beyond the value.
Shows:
12 h 34 min
